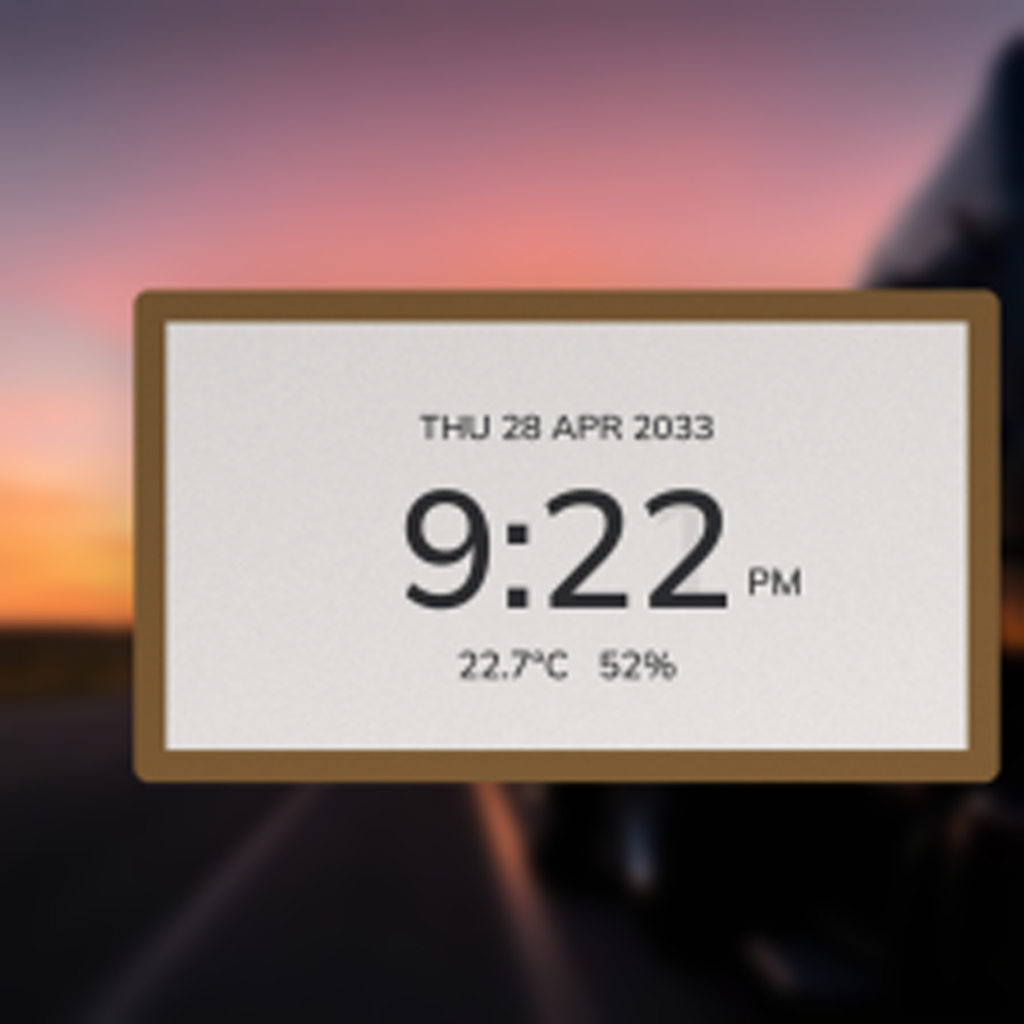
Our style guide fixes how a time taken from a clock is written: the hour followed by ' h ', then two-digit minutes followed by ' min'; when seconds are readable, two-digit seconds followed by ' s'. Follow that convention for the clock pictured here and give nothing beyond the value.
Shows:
9 h 22 min
